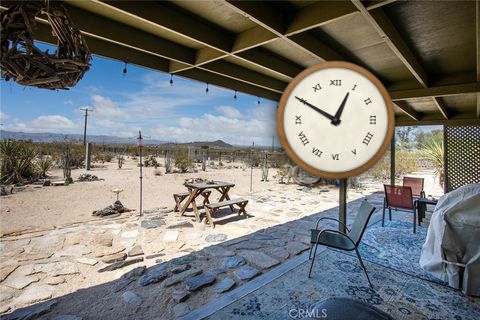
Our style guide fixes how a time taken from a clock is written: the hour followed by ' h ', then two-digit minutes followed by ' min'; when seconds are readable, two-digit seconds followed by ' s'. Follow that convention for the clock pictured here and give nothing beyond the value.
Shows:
12 h 50 min
